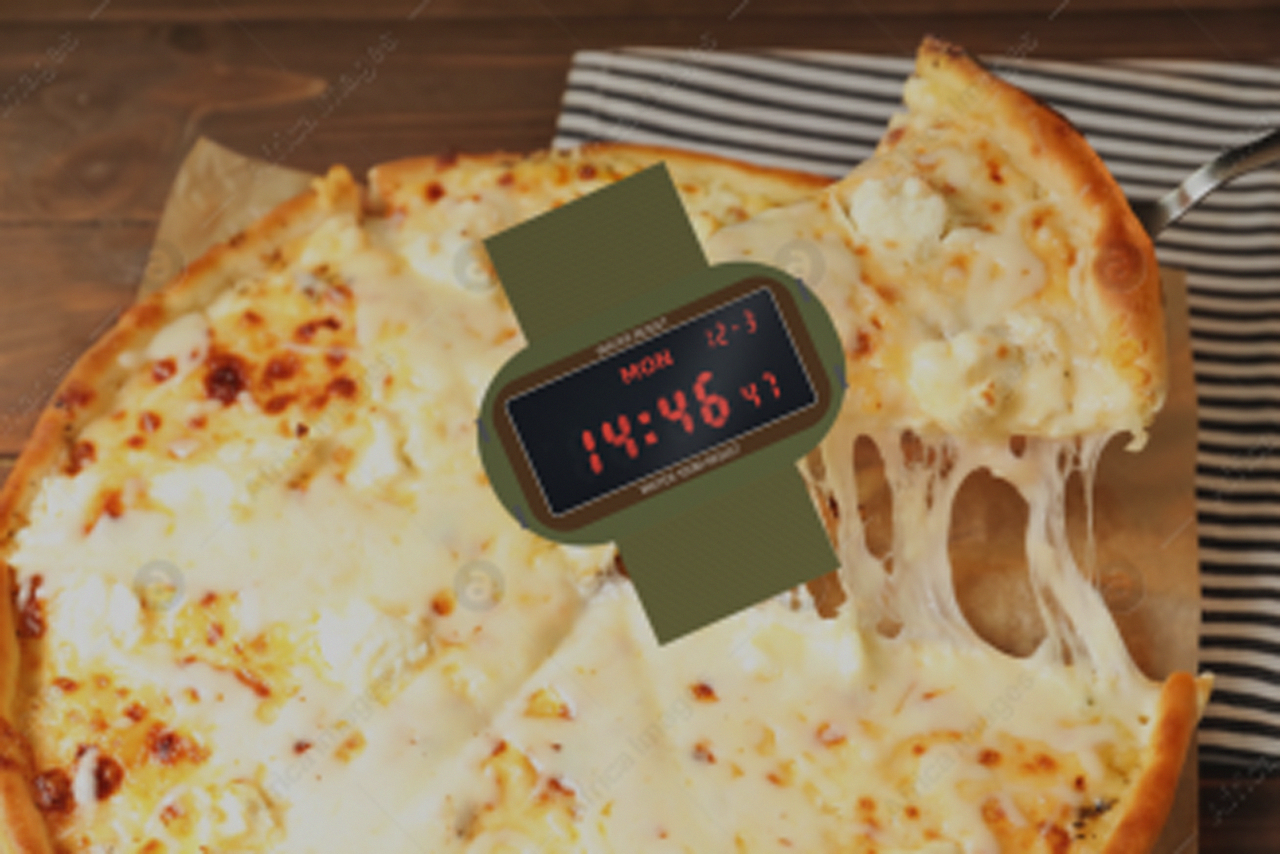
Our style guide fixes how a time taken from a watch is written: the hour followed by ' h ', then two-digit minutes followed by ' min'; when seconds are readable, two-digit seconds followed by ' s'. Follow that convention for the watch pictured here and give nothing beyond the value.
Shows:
14 h 46 min 47 s
